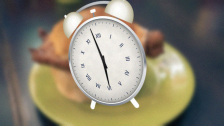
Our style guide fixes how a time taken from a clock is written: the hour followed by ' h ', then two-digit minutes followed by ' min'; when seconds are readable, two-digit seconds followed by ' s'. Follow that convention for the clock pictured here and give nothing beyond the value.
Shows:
5 h 58 min
